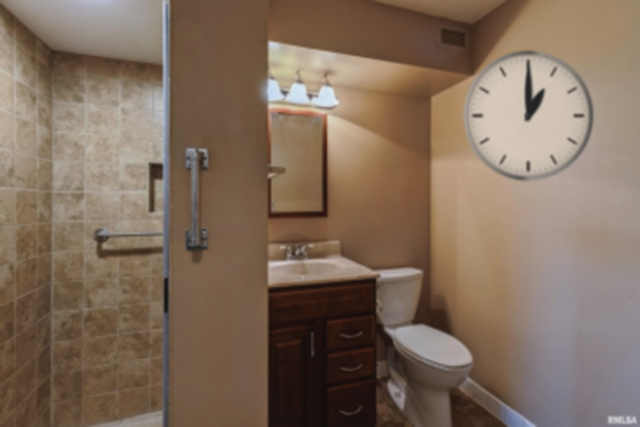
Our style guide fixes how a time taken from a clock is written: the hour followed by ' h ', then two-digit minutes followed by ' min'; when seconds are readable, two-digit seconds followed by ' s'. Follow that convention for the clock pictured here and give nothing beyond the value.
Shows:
1 h 00 min
